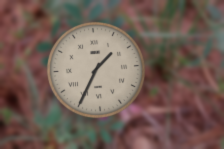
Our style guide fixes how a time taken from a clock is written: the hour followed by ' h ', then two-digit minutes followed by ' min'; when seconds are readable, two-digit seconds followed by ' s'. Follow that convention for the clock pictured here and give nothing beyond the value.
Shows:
1 h 35 min
